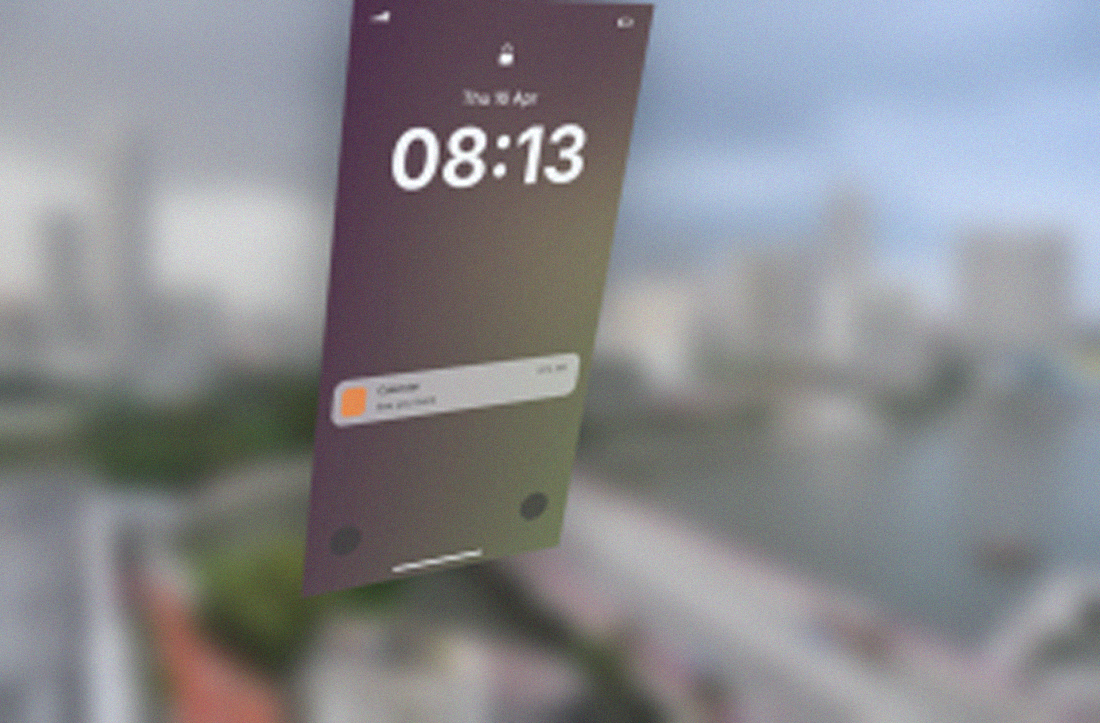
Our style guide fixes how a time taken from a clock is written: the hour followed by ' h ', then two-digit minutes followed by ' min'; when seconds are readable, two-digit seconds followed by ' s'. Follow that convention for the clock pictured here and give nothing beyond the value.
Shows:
8 h 13 min
